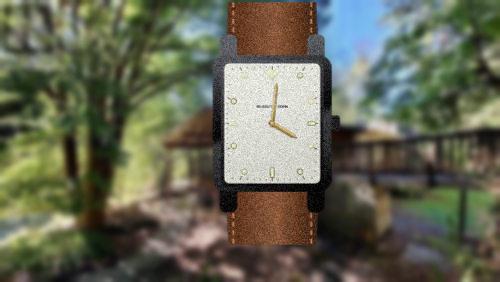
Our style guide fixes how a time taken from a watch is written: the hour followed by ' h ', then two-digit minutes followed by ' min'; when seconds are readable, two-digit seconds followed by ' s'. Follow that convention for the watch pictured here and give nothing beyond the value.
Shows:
4 h 01 min
